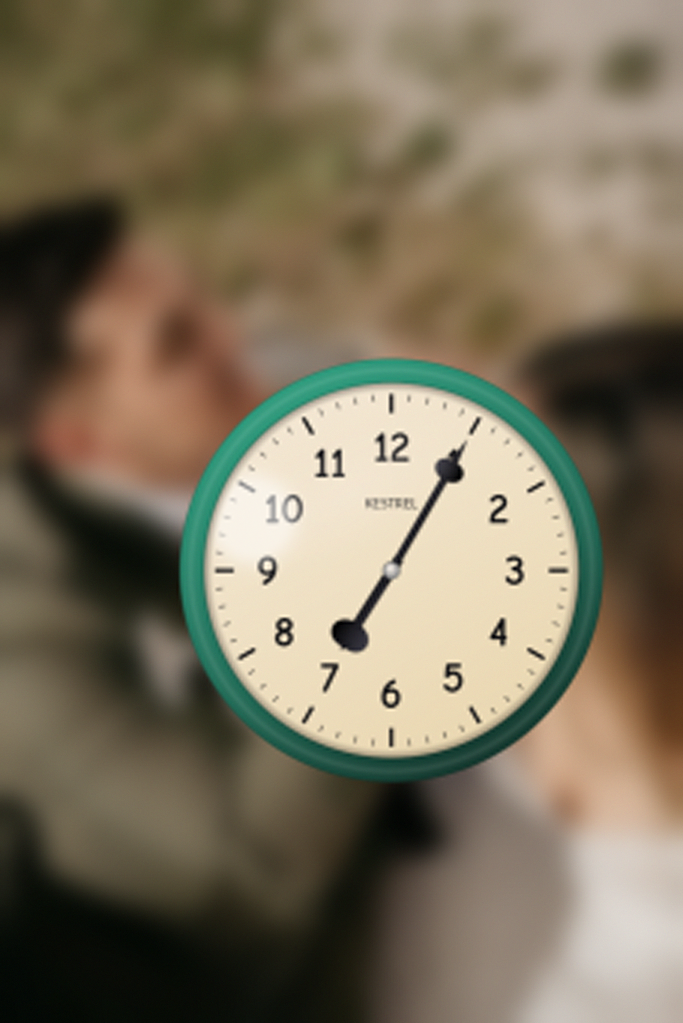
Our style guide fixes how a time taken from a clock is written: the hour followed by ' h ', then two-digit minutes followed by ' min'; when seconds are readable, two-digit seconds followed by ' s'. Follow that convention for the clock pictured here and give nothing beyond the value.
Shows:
7 h 05 min
